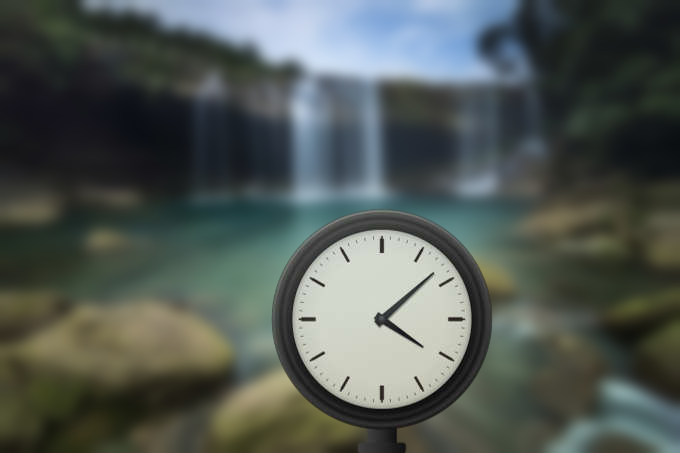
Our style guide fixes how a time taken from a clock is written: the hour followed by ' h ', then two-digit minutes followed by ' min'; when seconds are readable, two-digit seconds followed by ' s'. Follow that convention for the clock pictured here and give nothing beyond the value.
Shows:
4 h 08 min
